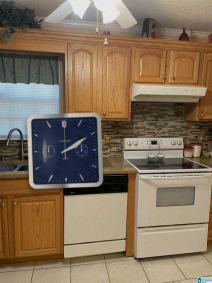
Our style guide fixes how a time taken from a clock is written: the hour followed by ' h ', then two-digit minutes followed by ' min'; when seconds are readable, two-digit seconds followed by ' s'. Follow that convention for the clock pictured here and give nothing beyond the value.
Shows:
2 h 10 min
